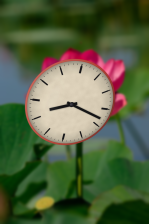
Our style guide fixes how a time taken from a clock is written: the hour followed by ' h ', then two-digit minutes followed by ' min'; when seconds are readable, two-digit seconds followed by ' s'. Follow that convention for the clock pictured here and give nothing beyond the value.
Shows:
8 h 18 min
